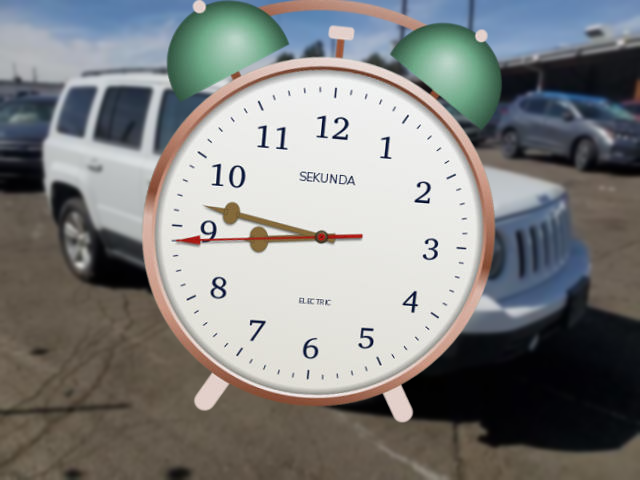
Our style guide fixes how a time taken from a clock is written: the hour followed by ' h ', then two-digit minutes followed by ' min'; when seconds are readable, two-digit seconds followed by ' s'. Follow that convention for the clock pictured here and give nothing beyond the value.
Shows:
8 h 46 min 44 s
